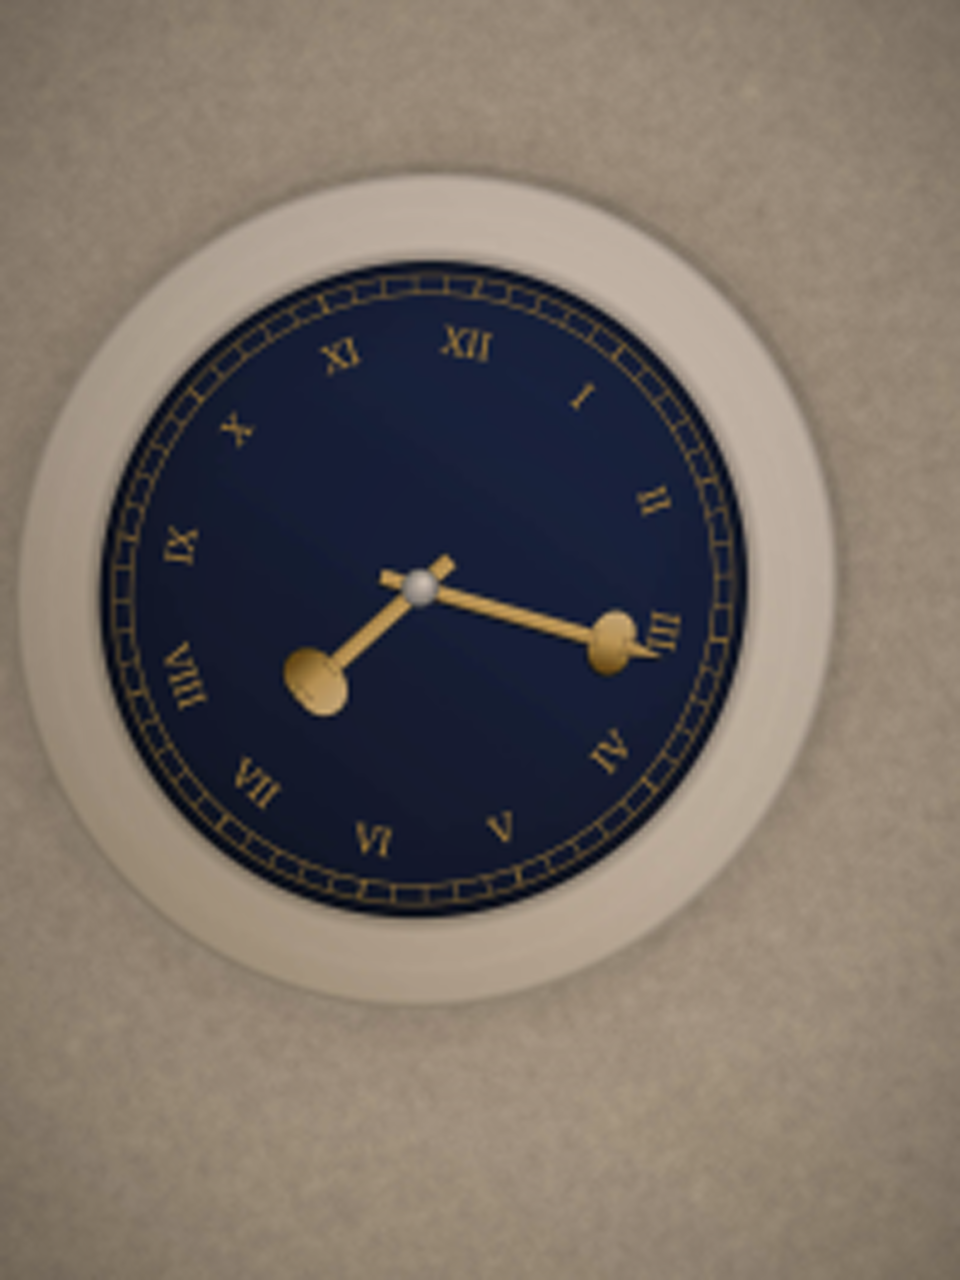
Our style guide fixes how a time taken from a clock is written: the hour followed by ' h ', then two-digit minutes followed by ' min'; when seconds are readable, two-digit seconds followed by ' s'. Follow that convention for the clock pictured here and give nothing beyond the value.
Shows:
7 h 16 min
